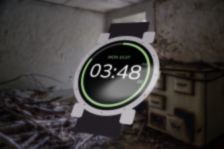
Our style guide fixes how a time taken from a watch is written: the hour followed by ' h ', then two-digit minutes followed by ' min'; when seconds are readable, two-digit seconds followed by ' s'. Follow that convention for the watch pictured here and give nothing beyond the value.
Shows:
3 h 48 min
